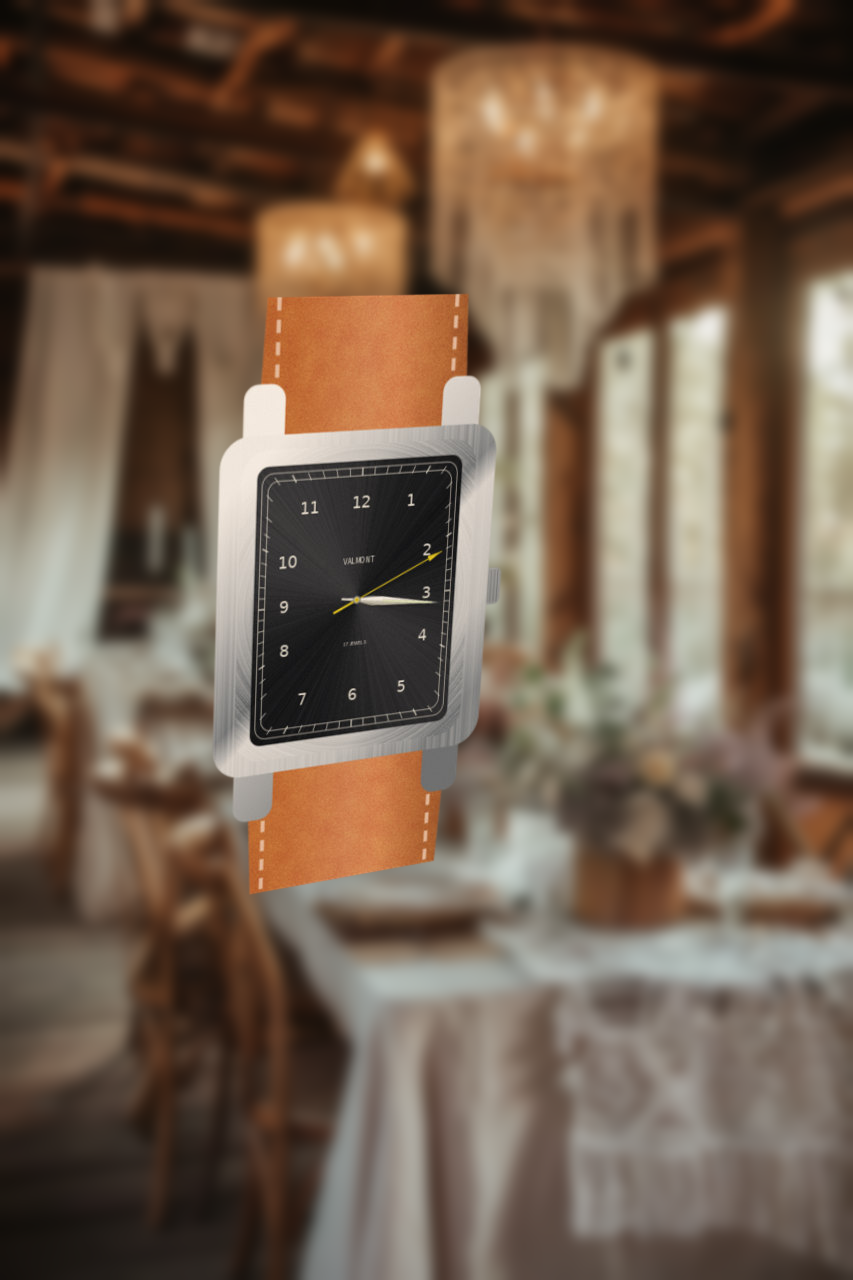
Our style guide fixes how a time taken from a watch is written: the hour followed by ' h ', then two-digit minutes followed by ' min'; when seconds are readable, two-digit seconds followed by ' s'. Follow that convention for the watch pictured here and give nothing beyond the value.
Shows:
3 h 16 min 11 s
